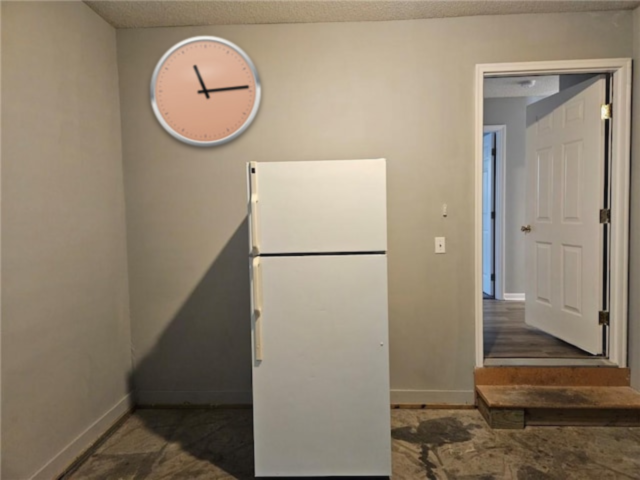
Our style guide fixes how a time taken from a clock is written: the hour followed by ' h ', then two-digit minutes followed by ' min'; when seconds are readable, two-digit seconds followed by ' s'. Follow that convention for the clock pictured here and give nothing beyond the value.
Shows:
11 h 14 min
